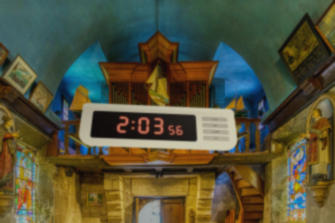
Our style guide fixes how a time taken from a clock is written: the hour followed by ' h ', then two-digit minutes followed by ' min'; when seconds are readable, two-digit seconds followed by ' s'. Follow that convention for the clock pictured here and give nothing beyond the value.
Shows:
2 h 03 min
